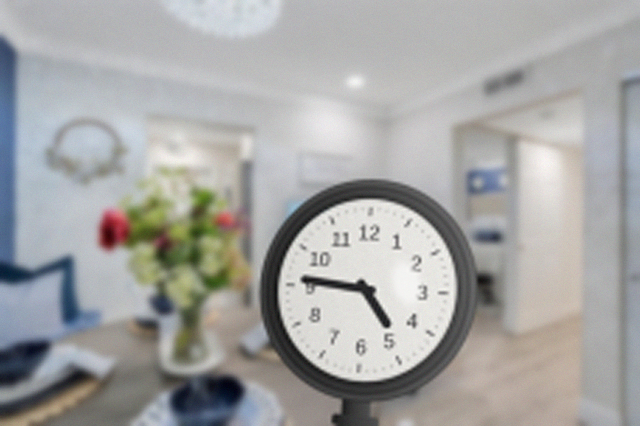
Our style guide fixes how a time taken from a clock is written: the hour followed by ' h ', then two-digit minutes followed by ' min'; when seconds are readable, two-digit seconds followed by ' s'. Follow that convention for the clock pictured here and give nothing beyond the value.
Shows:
4 h 46 min
